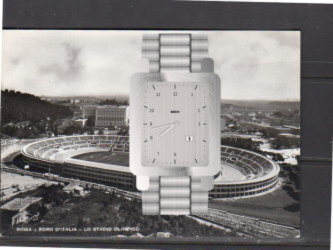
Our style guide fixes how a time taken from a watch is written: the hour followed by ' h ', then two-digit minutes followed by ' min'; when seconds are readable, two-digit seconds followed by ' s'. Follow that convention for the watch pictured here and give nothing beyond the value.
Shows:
7 h 43 min
